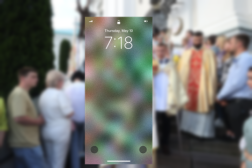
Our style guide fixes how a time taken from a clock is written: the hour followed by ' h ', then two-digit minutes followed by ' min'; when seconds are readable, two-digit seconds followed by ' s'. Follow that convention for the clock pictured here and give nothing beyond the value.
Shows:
7 h 18 min
